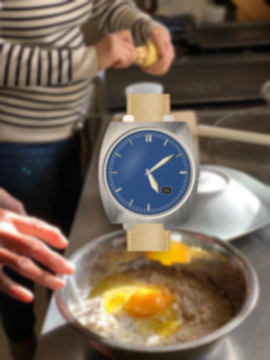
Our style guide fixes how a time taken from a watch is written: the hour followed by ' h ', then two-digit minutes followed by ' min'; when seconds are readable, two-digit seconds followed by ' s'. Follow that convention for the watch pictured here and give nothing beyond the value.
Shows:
5 h 09 min
